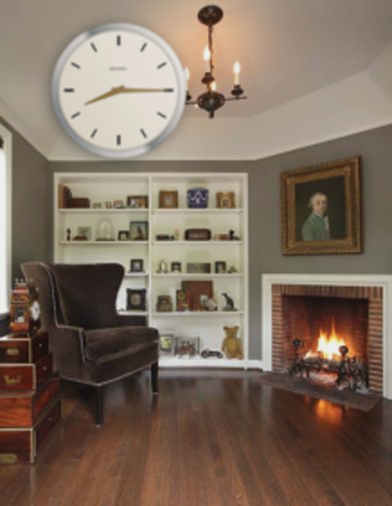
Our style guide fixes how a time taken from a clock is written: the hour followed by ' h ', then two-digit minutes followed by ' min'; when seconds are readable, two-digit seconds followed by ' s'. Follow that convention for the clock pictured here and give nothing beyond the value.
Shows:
8 h 15 min
